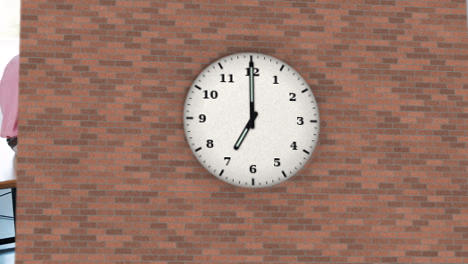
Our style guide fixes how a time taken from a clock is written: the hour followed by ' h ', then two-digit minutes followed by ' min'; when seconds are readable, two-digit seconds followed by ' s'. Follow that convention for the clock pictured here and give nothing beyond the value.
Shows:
7 h 00 min
